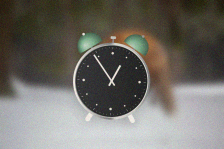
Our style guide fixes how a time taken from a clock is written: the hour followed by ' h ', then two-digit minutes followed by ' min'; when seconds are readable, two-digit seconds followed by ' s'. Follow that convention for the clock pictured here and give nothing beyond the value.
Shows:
12 h 54 min
